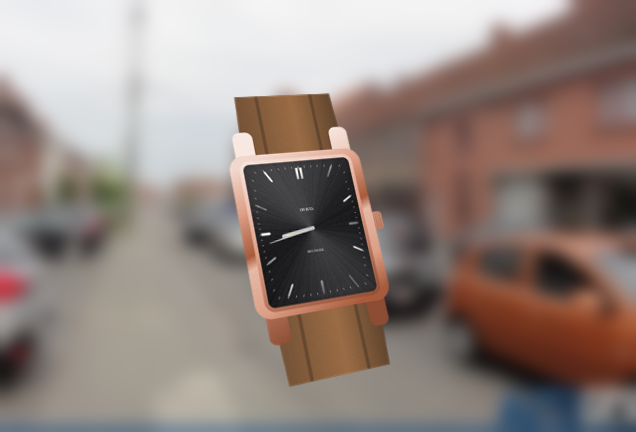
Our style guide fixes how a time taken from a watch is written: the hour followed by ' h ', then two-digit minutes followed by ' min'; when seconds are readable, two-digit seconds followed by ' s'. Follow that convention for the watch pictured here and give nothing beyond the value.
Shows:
8 h 43 min
